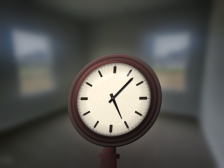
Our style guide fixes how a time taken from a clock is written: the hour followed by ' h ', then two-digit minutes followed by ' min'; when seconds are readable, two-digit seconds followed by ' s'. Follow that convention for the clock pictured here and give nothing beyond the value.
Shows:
5 h 07 min
